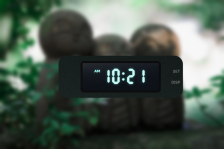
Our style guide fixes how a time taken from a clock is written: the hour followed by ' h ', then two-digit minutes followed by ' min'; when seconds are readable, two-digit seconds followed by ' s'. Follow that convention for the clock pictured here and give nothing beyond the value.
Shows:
10 h 21 min
